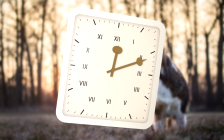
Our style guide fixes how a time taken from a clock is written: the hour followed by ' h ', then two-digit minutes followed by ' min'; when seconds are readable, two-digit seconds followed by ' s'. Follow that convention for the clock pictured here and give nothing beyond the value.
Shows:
12 h 11 min
